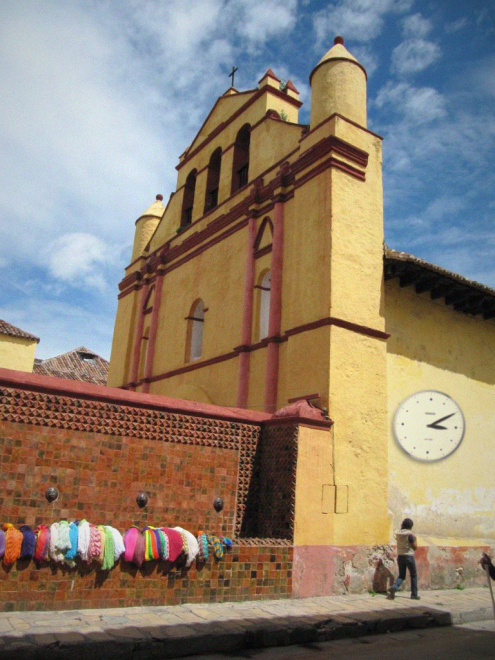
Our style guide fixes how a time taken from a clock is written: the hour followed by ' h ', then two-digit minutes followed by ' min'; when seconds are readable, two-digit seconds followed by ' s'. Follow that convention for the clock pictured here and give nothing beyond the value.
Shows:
3 h 10 min
